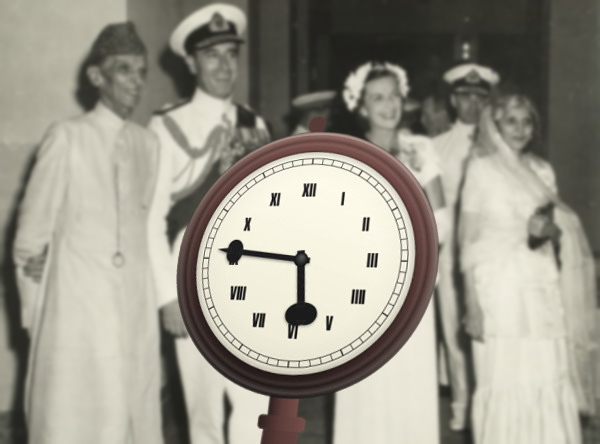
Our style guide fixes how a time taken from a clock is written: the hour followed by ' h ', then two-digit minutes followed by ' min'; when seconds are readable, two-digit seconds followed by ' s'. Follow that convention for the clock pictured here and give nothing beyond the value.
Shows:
5 h 46 min
